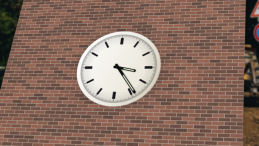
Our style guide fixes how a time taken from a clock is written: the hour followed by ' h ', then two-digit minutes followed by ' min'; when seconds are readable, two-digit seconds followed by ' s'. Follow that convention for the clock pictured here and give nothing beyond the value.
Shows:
3 h 24 min
